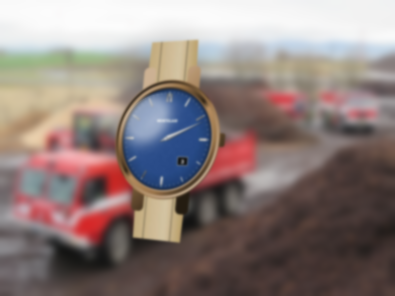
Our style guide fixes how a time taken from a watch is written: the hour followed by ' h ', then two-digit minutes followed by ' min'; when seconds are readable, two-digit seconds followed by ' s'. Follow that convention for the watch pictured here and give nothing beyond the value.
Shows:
2 h 11 min
